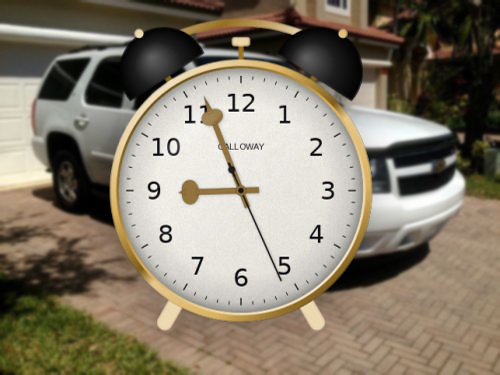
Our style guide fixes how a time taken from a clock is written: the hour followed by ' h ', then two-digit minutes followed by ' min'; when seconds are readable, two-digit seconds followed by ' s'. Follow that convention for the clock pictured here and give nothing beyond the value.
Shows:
8 h 56 min 26 s
